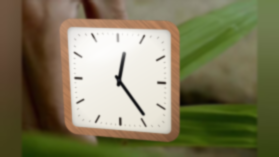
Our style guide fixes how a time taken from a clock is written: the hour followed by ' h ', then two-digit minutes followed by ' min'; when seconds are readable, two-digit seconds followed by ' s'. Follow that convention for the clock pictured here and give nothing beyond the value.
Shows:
12 h 24 min
